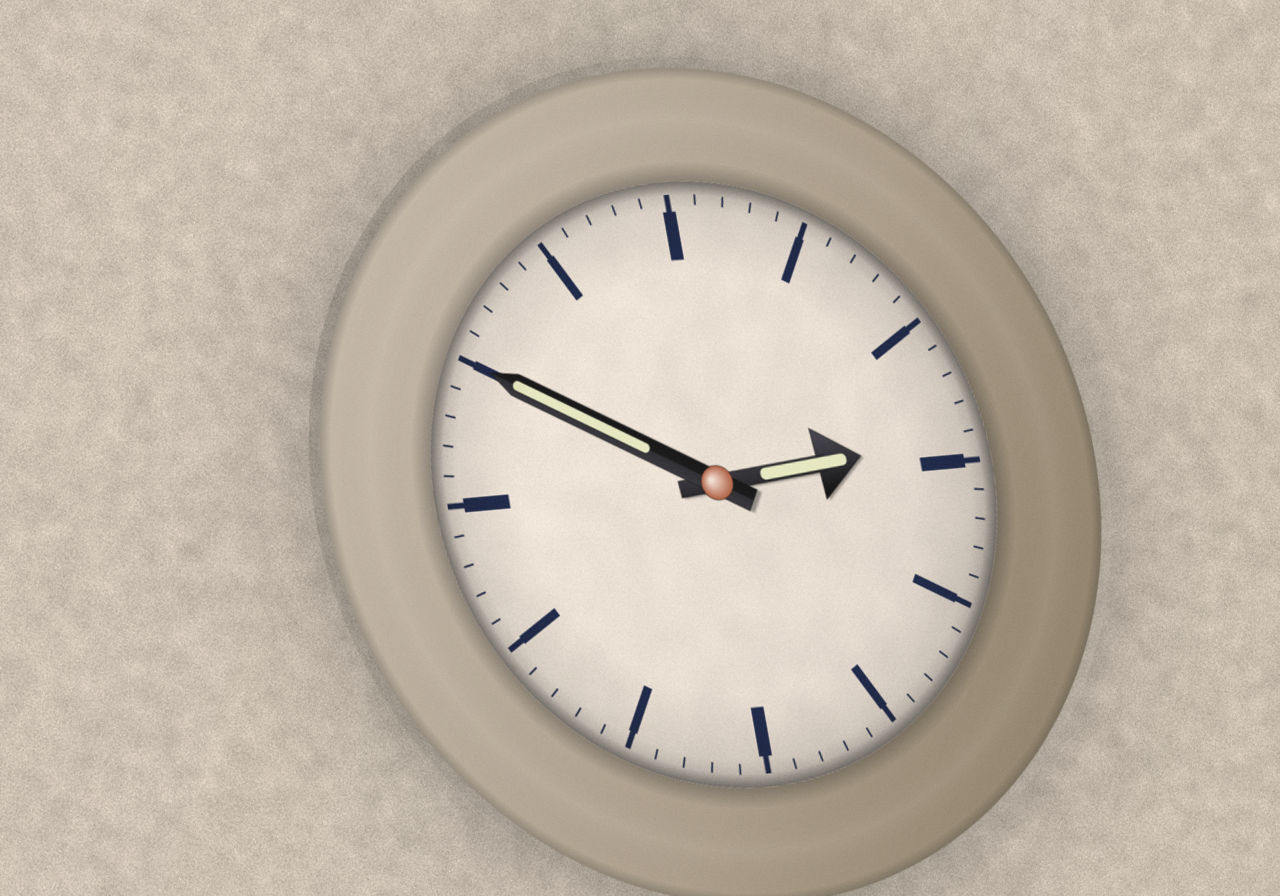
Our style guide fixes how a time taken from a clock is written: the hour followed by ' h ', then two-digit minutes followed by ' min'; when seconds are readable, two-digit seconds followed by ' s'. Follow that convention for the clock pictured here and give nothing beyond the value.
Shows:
2 h 50 min
